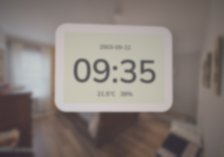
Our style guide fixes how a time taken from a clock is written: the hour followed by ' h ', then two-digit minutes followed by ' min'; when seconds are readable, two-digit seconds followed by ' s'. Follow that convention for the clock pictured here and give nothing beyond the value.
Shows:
9 h 35 min
